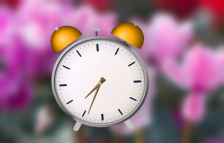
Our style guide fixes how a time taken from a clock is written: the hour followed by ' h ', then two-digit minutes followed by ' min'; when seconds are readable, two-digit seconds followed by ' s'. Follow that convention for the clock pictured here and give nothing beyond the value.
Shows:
7 h 34 min
